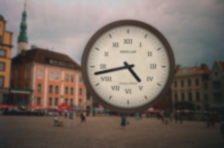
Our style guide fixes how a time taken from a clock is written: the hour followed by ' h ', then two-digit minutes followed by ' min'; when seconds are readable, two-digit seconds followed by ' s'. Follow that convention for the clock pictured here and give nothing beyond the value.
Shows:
4 h 43 min
